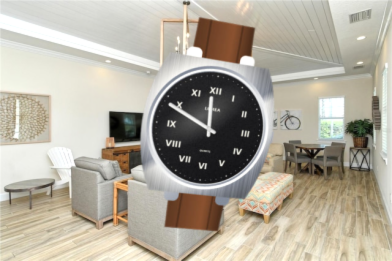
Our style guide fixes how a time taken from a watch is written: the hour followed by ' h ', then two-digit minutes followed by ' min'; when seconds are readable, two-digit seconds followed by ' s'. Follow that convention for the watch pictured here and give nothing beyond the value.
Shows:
11 h 49 min
